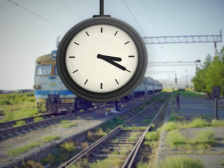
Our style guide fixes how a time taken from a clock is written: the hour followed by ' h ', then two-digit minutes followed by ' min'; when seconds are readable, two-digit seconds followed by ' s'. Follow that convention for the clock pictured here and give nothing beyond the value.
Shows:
3 h 20 min
